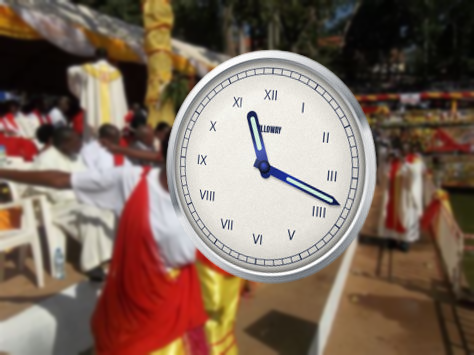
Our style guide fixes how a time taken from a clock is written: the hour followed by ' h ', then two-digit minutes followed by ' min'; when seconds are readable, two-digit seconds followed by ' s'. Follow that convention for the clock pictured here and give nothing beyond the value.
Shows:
11 h 18 min
